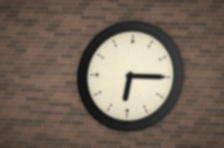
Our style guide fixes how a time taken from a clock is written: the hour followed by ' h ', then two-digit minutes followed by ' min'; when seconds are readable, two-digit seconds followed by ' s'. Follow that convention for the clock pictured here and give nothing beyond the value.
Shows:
6 h 15 min
